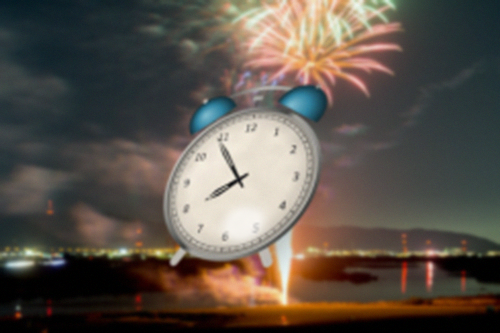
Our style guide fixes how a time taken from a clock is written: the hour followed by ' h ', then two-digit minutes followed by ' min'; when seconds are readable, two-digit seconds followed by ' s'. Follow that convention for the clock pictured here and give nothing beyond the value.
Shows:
7 h 54 min
